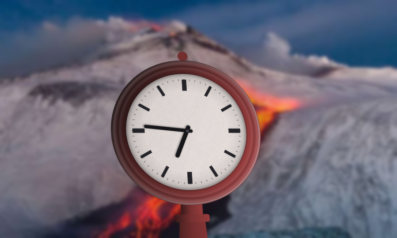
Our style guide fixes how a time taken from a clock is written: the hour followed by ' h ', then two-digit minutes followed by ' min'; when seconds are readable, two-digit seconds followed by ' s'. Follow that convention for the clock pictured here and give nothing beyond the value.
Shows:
6 h 46 min
